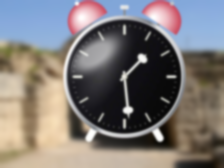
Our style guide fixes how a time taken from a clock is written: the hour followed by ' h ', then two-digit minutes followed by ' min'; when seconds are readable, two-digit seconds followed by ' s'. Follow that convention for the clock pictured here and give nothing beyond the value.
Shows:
1 h 29 min
